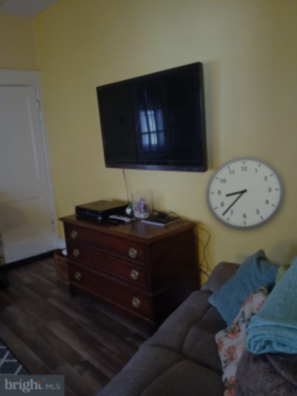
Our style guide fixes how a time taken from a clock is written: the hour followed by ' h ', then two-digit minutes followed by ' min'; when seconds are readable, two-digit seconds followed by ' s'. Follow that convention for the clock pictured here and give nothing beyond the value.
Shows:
8 h 37 min
